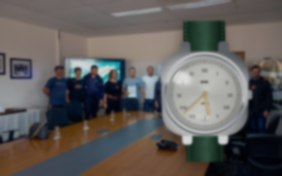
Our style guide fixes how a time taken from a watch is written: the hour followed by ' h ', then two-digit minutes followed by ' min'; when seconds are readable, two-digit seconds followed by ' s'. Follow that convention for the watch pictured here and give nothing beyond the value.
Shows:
5 h 38 min
